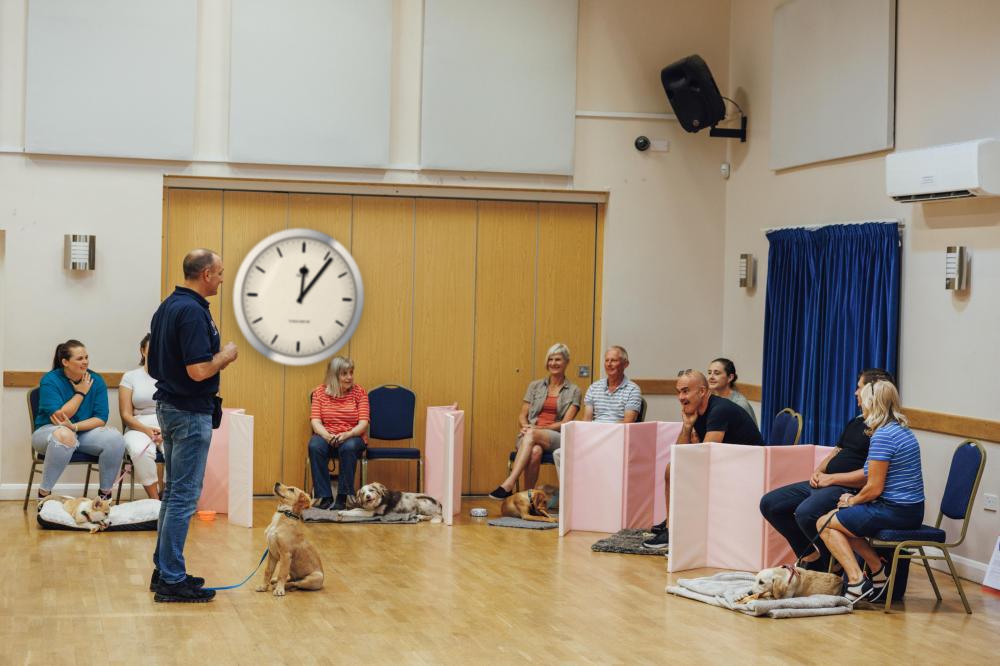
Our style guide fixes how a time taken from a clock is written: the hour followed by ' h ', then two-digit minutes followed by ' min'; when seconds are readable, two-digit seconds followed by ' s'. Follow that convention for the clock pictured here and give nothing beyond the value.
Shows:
12 h 06 min
